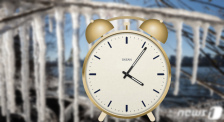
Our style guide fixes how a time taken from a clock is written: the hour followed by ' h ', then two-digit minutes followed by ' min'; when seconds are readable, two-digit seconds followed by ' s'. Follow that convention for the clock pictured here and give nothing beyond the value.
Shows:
4 h 06 min
